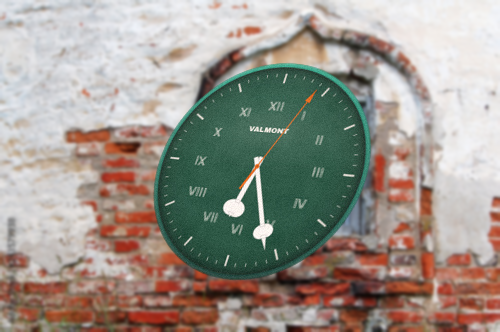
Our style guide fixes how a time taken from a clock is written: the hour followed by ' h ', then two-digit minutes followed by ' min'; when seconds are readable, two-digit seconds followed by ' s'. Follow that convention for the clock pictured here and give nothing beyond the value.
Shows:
6 h 26 min 04 s
